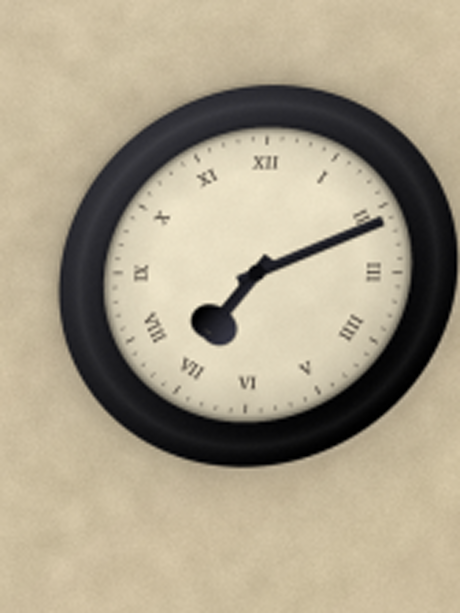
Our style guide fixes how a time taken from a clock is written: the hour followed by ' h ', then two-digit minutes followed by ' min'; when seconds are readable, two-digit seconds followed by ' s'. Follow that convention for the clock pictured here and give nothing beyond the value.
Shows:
7 h 11 min
